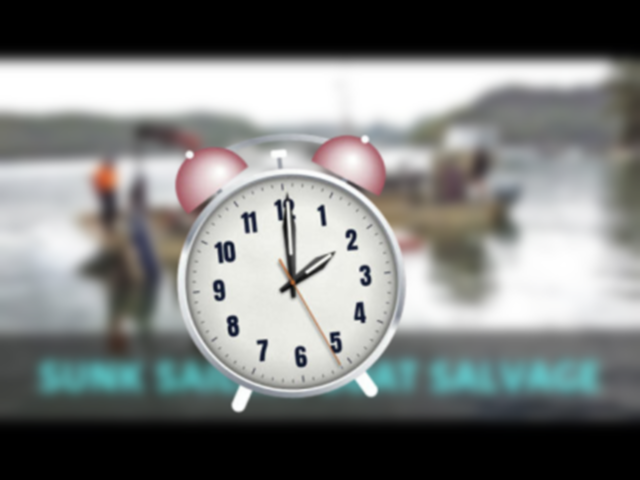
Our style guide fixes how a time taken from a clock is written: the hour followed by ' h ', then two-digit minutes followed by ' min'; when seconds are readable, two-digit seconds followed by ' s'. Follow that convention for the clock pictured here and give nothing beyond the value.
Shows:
2 h 00 min 26 s
